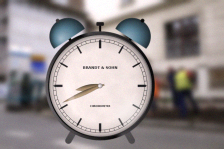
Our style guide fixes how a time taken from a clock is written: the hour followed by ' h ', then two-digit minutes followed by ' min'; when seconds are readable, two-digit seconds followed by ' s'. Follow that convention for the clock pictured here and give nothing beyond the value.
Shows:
8 h 41 min
